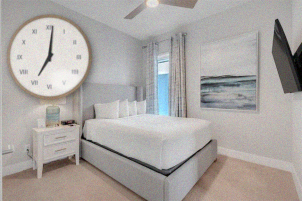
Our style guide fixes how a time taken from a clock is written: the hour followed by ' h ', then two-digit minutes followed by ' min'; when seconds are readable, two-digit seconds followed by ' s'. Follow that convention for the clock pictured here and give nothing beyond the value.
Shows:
7 h 01 min
